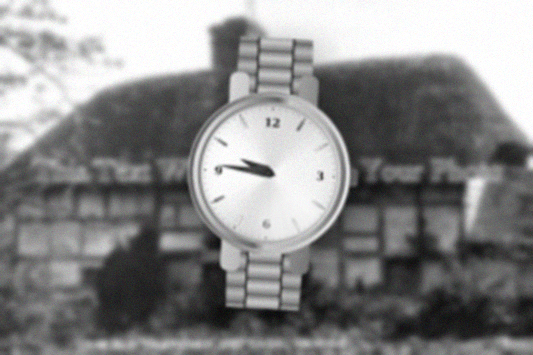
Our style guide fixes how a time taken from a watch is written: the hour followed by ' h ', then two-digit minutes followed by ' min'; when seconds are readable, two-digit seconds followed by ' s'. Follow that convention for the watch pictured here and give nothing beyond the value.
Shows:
9 h 46 min
